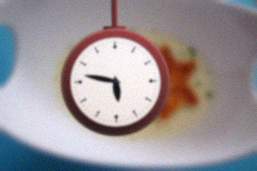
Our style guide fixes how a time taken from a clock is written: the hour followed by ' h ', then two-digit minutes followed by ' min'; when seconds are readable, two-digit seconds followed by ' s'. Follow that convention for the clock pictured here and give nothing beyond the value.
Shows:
5 h 47 min
